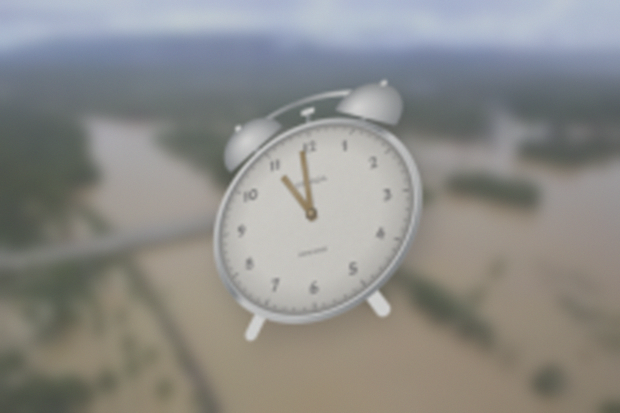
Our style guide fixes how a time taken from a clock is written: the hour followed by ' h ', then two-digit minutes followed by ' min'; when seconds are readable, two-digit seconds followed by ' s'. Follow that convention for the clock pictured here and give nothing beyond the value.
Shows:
10 h 59 min
